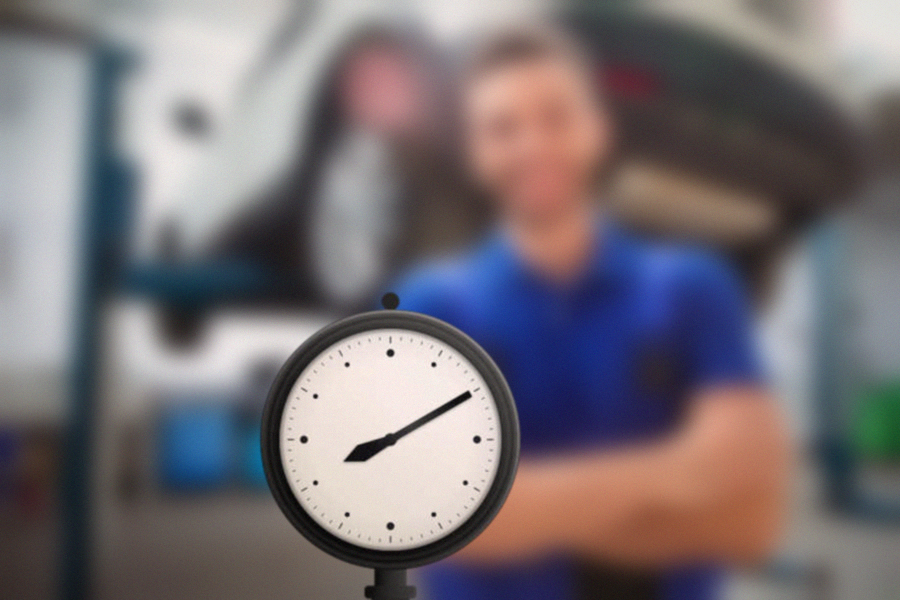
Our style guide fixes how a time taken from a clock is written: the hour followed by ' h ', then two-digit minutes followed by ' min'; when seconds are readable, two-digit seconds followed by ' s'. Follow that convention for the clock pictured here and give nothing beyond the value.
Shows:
8 h 10 min
